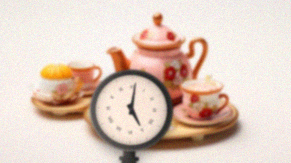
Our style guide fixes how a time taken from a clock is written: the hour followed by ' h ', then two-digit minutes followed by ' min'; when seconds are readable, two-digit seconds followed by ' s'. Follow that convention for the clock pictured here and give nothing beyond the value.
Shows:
5 h 01 min
